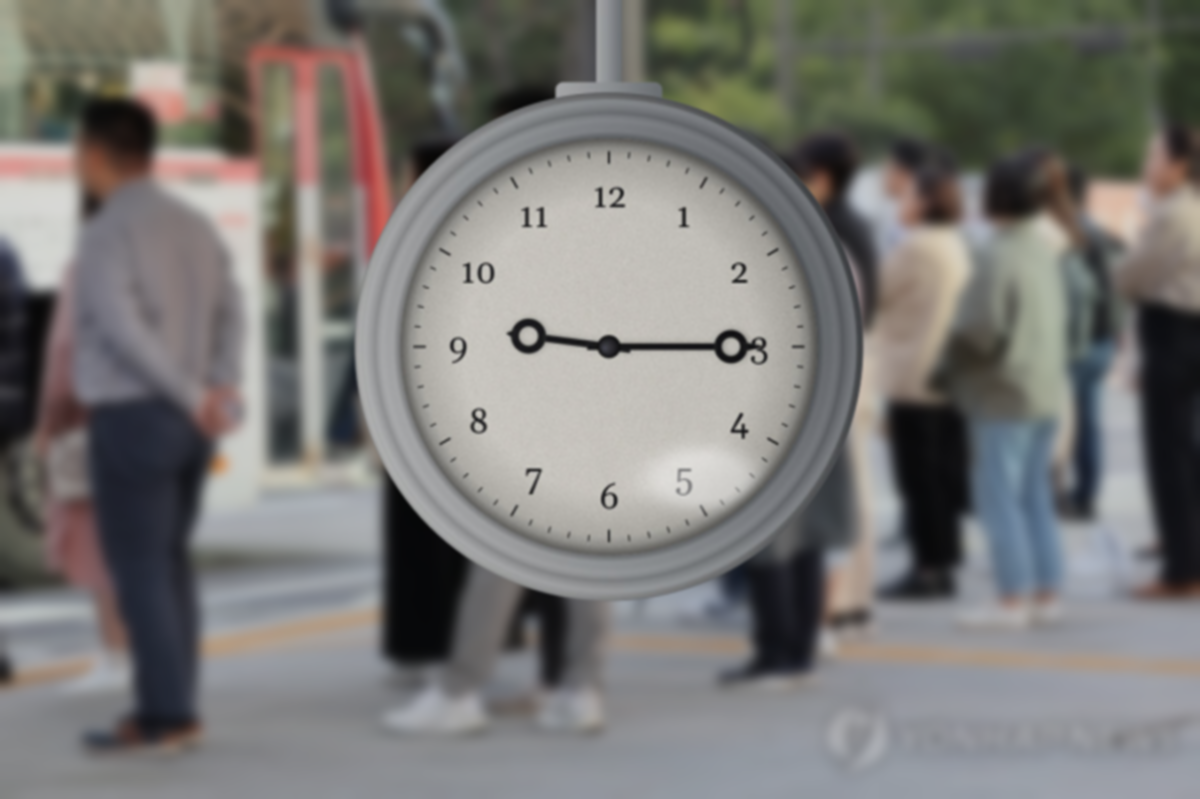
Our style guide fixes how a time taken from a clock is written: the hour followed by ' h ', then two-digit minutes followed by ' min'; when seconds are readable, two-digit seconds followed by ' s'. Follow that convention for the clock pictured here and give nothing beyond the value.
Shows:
9 h 15 min
